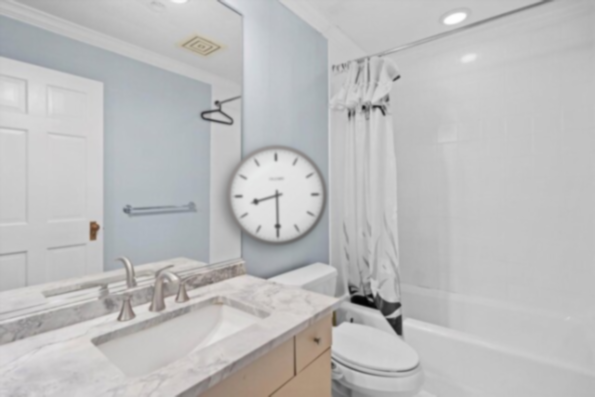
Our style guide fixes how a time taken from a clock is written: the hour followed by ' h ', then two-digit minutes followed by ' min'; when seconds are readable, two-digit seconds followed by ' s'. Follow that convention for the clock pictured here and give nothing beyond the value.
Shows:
8 h 30 min
